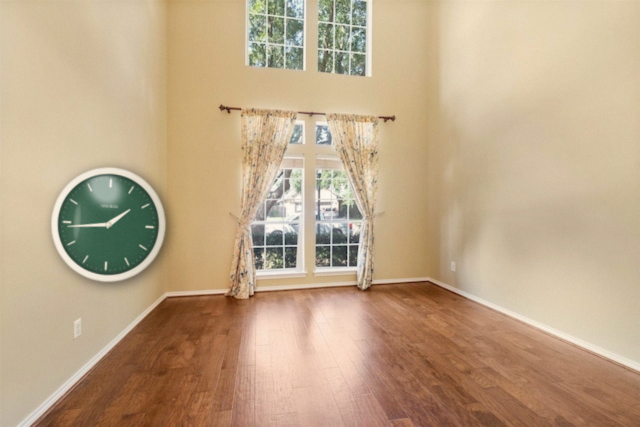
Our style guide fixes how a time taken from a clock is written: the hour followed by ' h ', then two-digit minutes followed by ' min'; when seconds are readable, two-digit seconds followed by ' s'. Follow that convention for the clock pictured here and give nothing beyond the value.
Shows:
1 h 44 min
